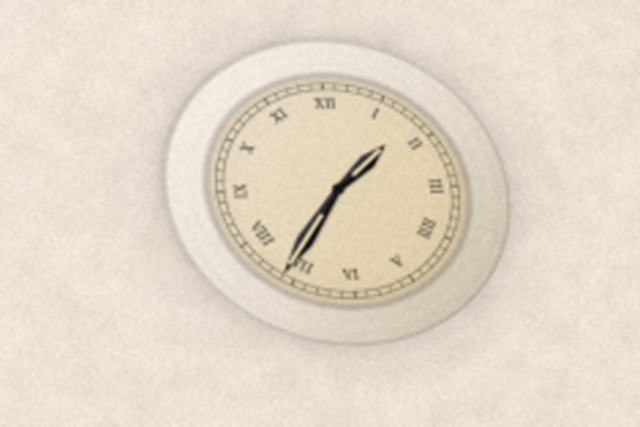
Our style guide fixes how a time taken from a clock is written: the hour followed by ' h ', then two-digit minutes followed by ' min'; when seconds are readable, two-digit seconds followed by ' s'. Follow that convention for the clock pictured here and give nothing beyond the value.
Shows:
1 h 36 min
